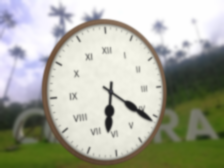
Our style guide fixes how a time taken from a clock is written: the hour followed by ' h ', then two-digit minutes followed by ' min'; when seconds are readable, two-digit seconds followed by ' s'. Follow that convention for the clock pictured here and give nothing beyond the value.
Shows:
6 h 21 min
